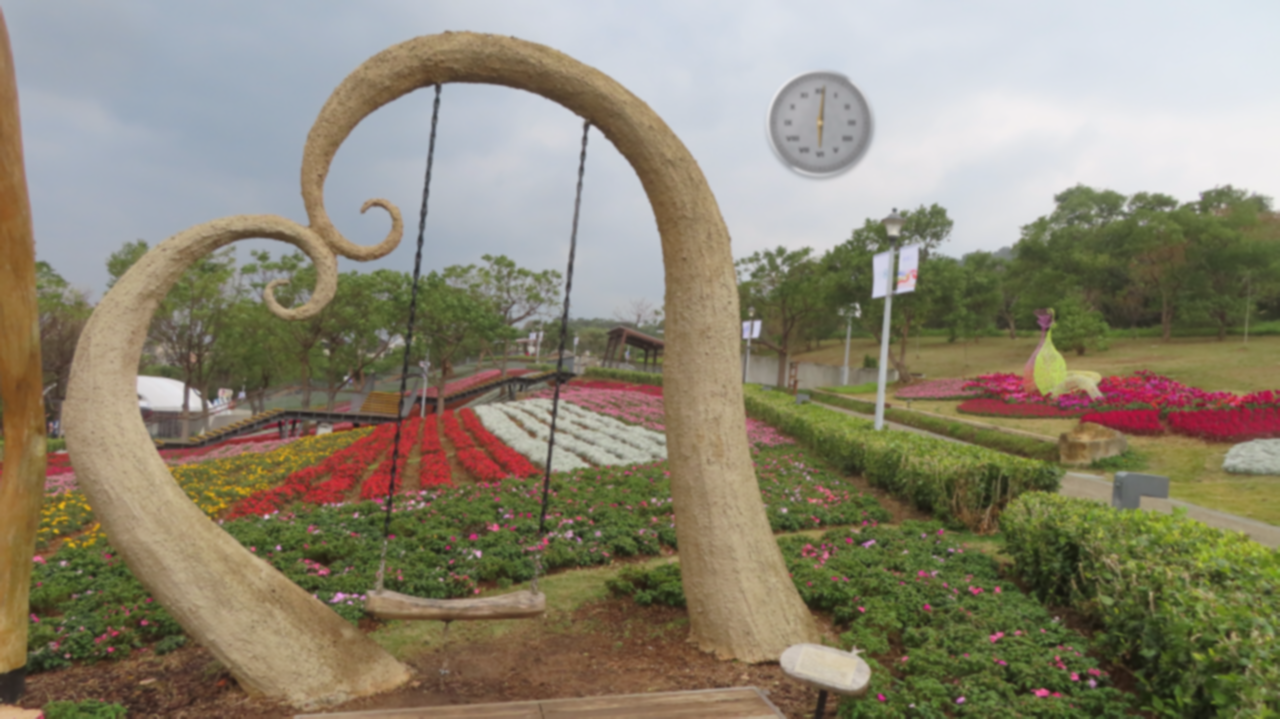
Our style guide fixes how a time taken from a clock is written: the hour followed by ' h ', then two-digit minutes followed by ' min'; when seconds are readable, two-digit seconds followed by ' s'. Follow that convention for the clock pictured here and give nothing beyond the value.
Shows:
6 h 01 min
